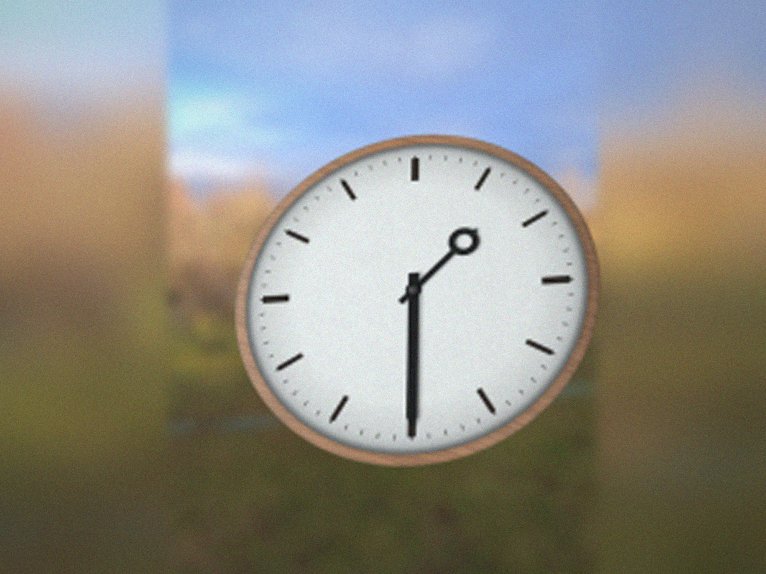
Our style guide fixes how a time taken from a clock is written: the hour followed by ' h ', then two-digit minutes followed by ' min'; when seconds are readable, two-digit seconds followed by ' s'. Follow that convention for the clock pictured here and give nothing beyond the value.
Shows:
1 h 30 min
